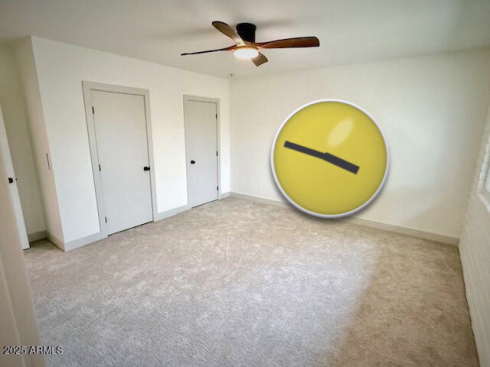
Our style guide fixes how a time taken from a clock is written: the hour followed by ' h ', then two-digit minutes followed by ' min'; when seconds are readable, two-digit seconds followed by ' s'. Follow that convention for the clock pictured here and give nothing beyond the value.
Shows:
3 h 48 min
